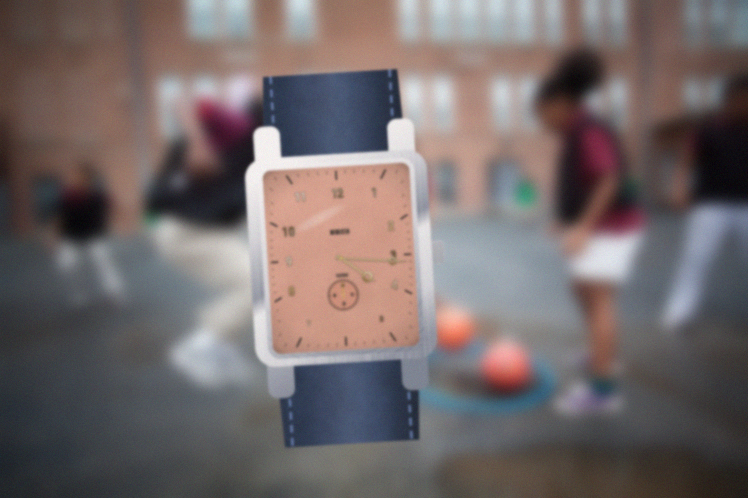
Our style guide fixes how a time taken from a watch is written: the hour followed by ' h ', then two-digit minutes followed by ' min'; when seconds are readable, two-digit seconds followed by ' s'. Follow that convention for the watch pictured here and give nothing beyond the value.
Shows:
4 h 16 min
